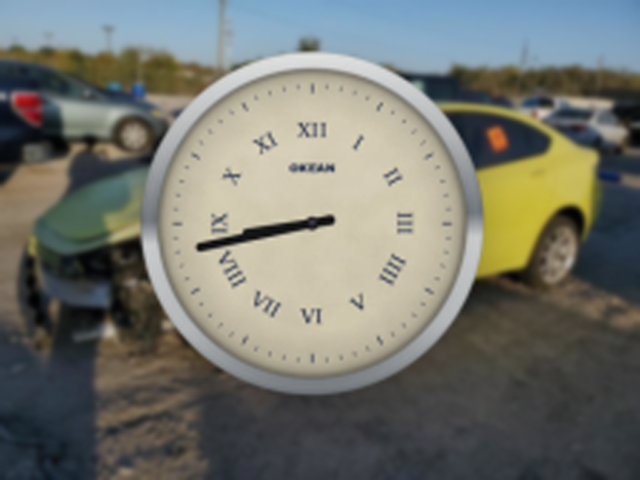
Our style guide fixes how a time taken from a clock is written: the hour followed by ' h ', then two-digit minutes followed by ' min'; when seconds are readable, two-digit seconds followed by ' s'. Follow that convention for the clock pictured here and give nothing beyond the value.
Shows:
8 h 43 min
